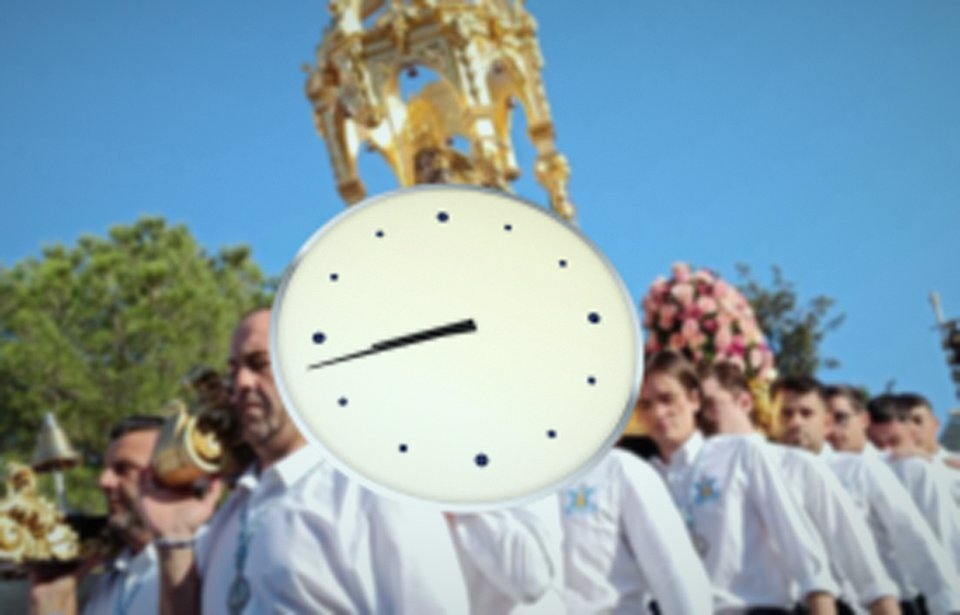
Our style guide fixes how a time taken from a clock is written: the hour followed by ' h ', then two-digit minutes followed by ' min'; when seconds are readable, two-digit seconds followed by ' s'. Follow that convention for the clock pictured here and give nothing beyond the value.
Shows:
8 h 43 min
